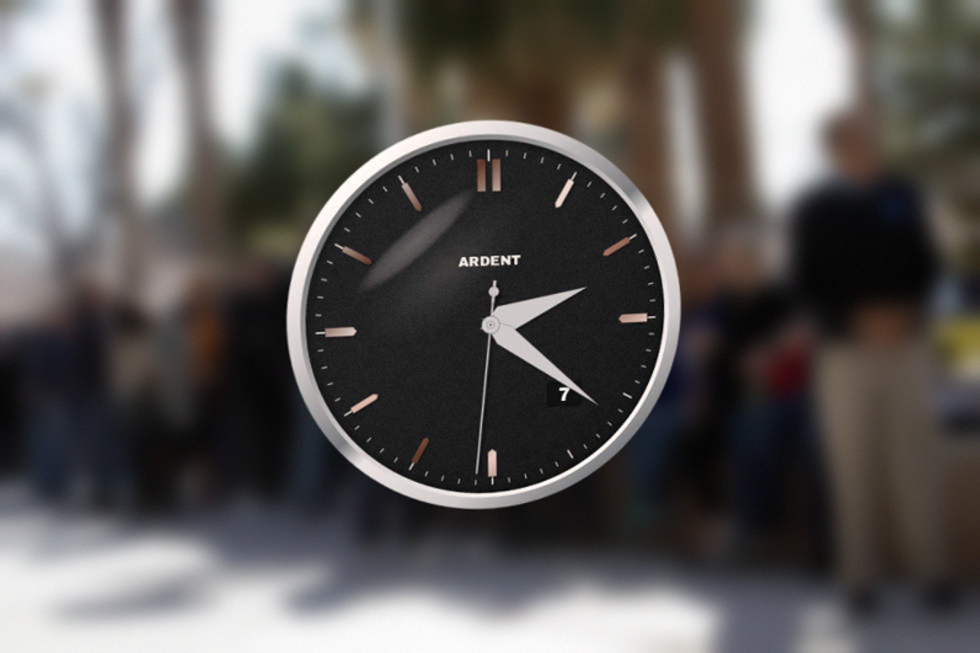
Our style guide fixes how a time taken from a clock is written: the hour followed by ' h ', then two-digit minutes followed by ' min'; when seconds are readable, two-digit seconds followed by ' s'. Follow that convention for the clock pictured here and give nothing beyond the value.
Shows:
2 h 21 min 31 s
